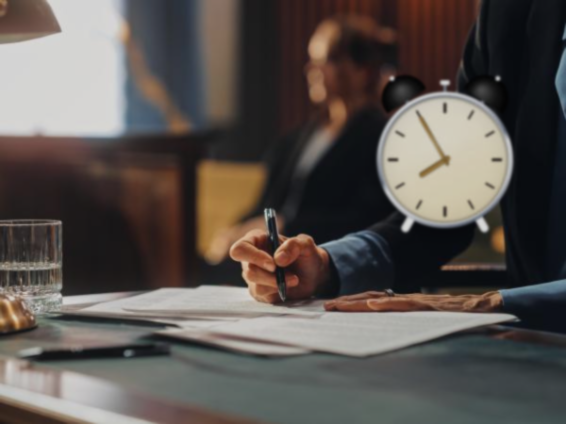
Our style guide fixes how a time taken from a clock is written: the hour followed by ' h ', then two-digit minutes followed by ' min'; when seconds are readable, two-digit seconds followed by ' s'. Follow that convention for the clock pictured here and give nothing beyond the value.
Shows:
7 h 55 min
